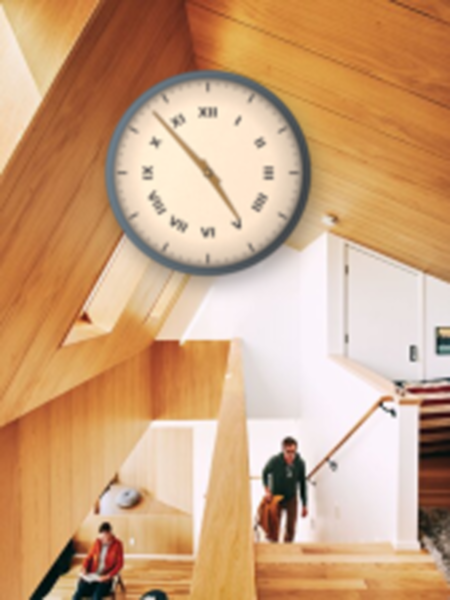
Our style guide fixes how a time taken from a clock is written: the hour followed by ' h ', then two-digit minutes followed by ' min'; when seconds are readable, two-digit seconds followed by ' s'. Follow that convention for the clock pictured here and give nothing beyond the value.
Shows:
4 h 53 min
